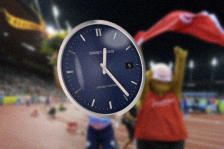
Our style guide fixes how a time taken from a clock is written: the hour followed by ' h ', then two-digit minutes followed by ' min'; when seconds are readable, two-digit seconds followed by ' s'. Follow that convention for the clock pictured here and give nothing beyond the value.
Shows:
12 h 24 min
